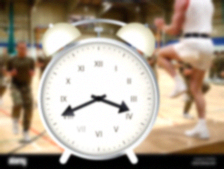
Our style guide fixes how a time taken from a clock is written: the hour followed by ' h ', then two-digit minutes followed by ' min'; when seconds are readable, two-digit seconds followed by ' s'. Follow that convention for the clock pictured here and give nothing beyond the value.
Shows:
3 h 41 min
